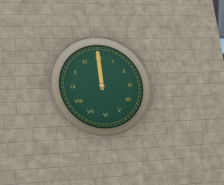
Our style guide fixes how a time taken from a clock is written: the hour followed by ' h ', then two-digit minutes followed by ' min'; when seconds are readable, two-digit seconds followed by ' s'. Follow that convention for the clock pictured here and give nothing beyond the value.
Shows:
12 h 00 min
